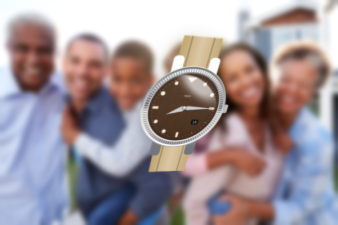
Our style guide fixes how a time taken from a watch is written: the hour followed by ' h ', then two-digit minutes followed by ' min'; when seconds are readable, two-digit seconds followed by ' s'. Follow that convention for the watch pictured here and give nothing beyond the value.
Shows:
8 h 15 min
